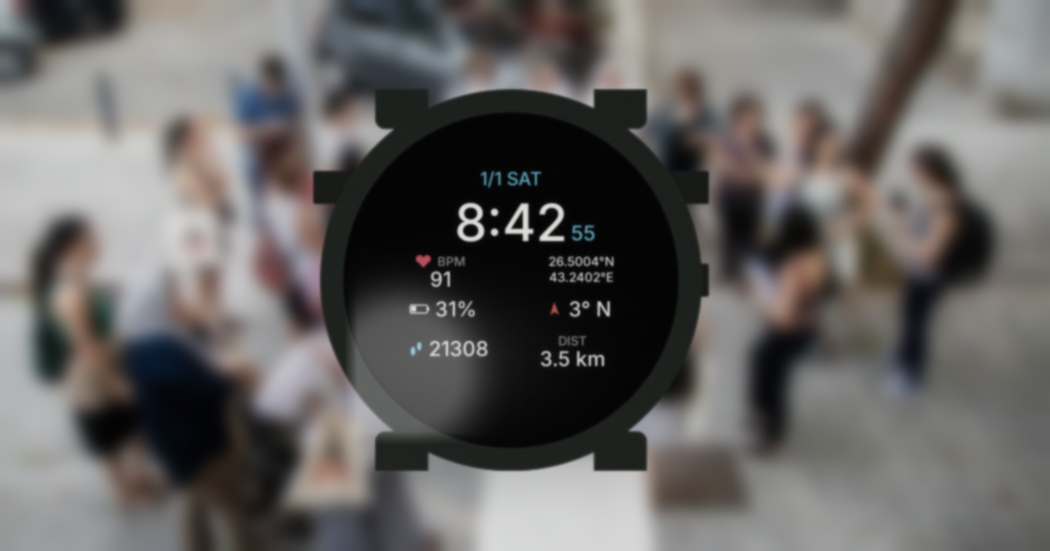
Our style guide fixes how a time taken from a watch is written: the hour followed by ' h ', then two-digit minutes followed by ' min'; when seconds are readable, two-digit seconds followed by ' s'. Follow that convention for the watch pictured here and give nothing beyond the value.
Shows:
8 h 42 min 55 s
